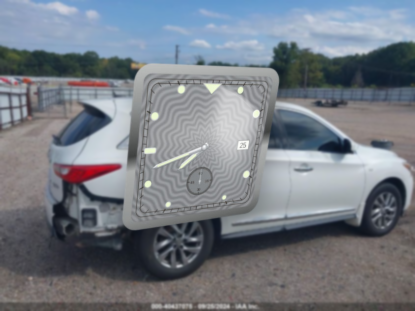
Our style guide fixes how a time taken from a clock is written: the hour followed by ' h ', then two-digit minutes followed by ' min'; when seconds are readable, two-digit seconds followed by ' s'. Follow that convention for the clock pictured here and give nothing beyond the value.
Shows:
7 h 42 min
